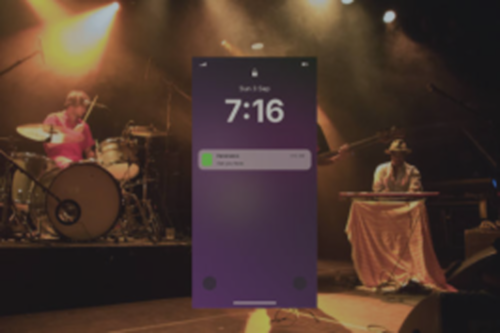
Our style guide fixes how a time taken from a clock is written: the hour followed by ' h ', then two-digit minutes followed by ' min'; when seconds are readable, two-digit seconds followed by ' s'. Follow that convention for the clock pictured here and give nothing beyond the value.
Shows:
7 h 16 min
